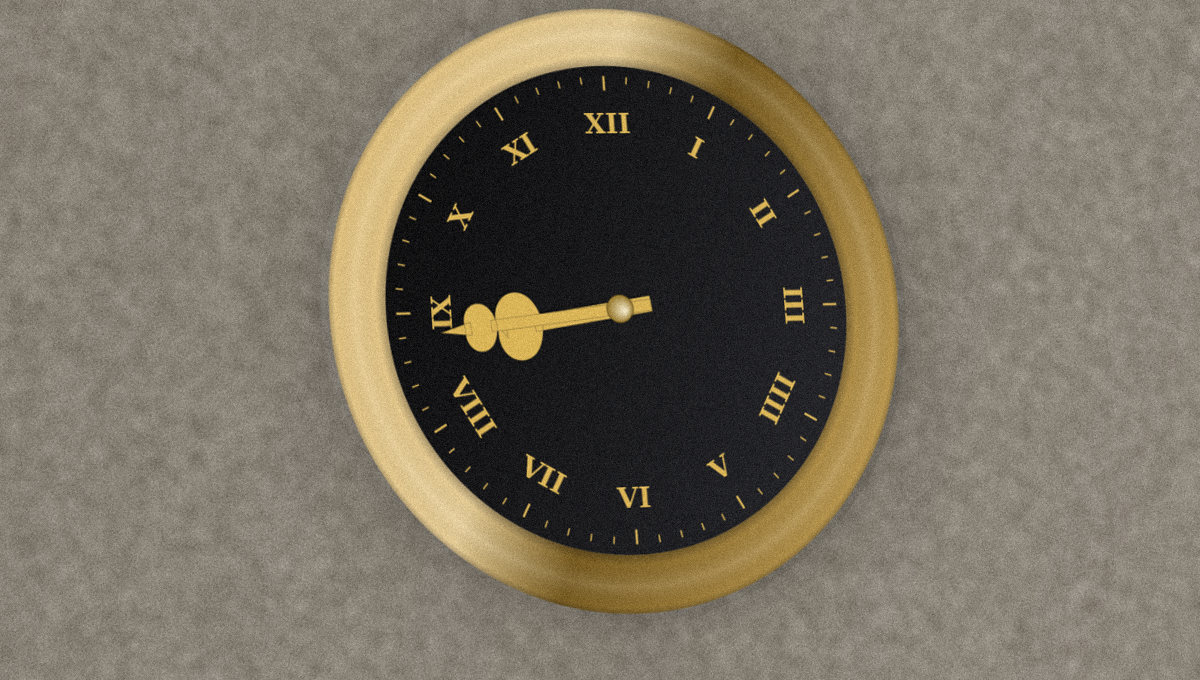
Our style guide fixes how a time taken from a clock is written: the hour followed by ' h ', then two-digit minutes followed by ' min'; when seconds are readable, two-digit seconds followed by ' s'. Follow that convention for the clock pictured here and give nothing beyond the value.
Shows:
8 h 44 min
